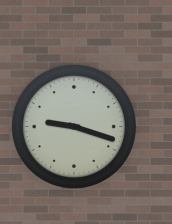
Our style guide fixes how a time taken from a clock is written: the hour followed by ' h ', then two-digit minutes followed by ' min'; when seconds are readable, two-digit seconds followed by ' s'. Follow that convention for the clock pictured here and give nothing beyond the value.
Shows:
9 h 18 min
